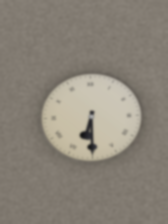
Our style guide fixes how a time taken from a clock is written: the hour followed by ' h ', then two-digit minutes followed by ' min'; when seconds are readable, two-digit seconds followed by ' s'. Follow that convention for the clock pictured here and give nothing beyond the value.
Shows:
6 h 30 min
